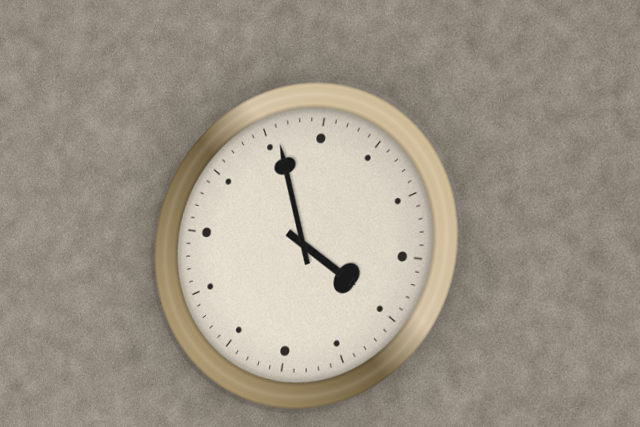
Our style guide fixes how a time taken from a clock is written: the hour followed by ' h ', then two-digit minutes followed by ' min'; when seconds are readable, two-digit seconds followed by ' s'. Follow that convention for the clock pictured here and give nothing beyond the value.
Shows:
3 h 56 min
